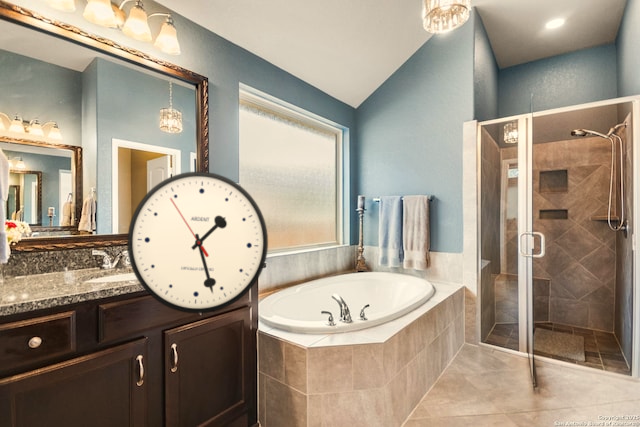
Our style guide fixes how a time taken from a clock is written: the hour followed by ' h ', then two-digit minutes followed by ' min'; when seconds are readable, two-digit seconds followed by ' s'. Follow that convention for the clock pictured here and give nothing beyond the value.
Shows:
1 h 26 min 54 s
